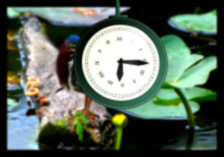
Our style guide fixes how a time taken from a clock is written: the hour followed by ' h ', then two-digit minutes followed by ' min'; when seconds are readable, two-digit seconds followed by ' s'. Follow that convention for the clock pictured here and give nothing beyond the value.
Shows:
6 h 16 min
